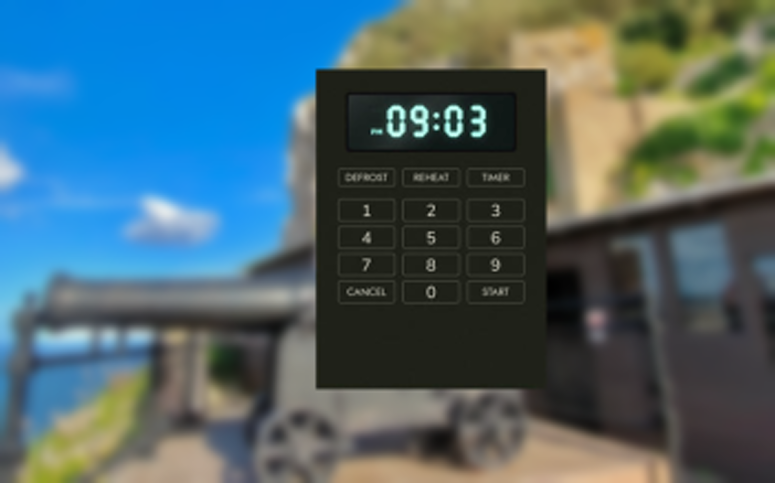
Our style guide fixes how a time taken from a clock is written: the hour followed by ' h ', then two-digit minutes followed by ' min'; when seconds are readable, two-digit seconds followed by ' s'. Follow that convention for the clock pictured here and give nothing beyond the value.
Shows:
9 h 03 min
